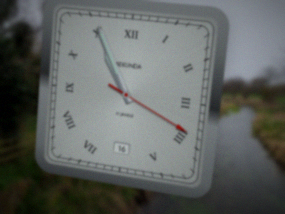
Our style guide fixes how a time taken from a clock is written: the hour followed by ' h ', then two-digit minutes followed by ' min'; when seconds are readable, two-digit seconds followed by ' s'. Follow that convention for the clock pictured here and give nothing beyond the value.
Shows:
10 h 55 min 19 s
